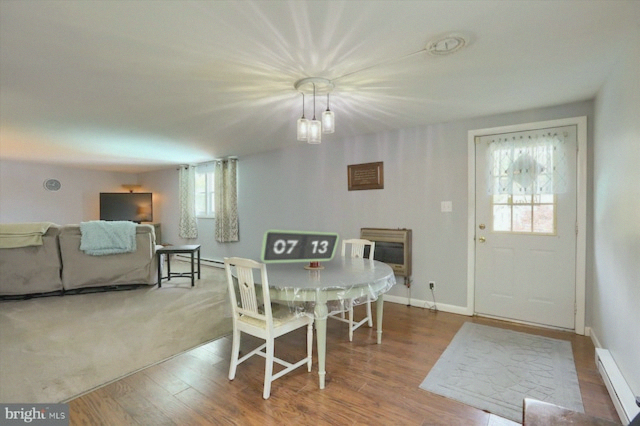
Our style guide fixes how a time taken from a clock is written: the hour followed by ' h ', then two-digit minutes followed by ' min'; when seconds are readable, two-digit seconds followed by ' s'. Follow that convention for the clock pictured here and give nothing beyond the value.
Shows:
7 h 13 min
